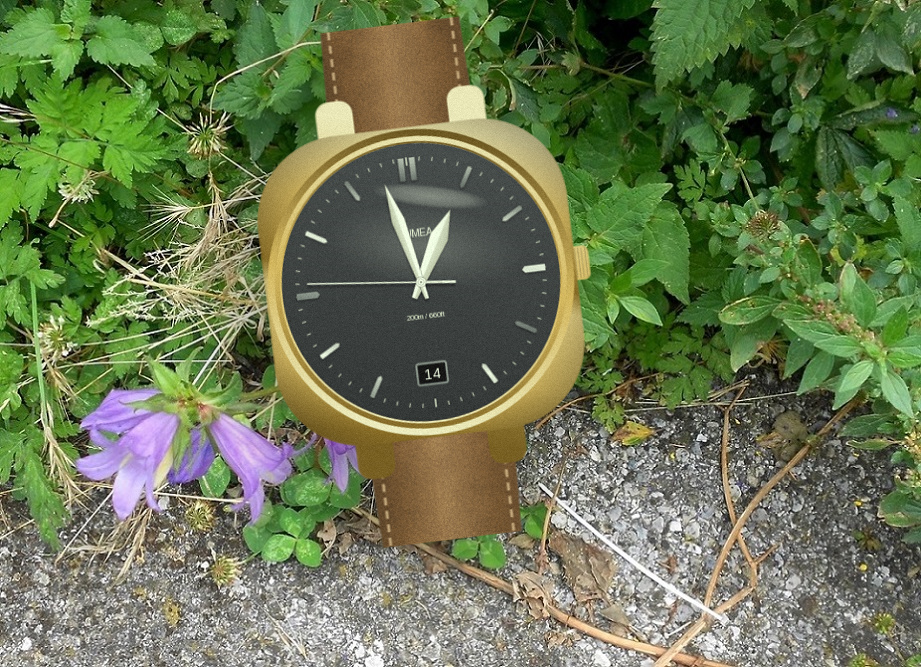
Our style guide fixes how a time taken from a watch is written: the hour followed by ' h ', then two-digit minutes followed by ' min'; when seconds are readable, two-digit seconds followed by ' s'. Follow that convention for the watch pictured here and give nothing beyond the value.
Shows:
12 h 57 min 46 s
